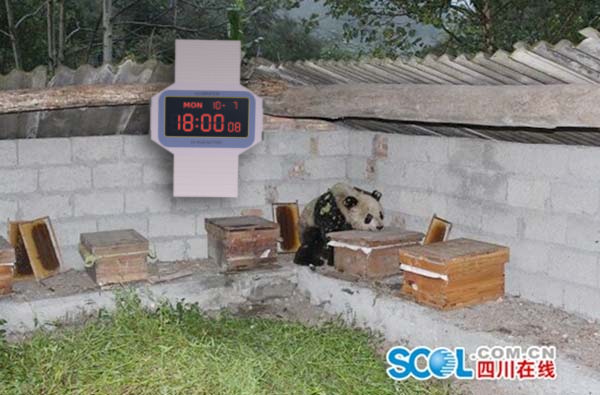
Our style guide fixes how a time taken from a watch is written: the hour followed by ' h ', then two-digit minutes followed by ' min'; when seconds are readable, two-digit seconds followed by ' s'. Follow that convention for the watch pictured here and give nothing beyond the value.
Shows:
18 h 00 min 08 s
